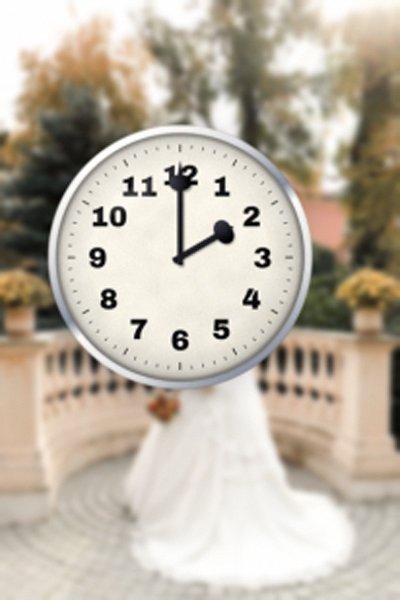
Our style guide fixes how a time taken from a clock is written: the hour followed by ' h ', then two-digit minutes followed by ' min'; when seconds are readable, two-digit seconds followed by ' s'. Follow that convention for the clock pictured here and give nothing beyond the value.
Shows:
2 h 00 min
